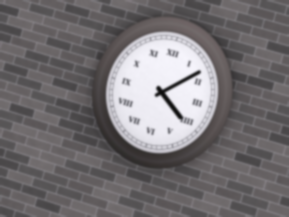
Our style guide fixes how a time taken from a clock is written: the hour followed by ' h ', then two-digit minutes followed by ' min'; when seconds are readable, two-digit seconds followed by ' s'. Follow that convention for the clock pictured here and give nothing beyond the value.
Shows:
4 h 08 min
